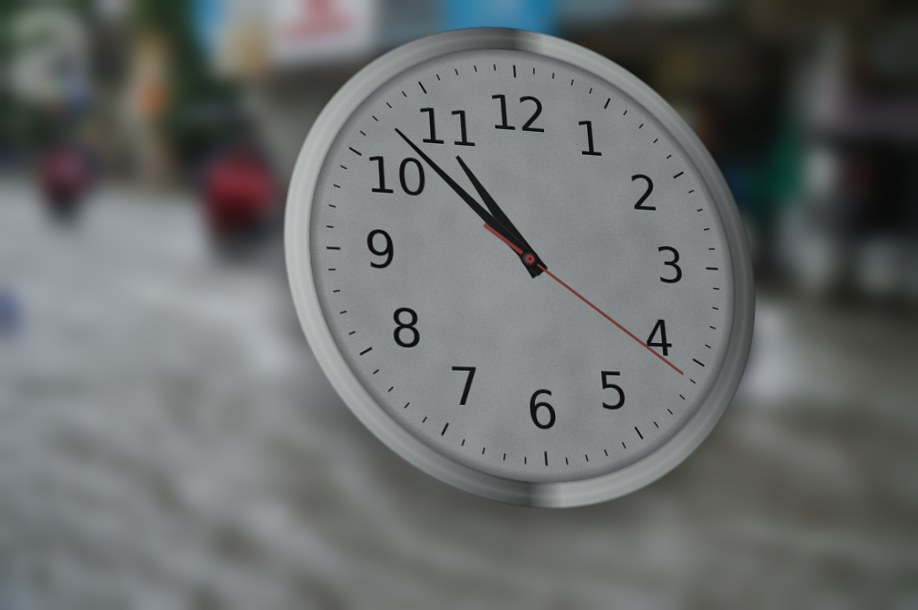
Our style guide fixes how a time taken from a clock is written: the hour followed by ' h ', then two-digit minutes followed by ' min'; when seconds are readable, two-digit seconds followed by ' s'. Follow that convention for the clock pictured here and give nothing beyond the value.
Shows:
10 h 52 min 21 s
